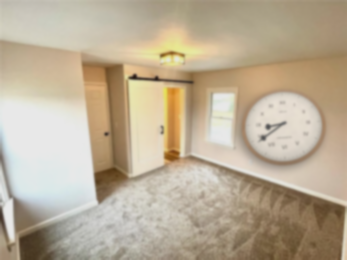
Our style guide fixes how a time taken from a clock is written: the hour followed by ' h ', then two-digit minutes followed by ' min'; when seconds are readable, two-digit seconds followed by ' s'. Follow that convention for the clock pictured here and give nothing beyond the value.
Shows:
8 h 39 min
